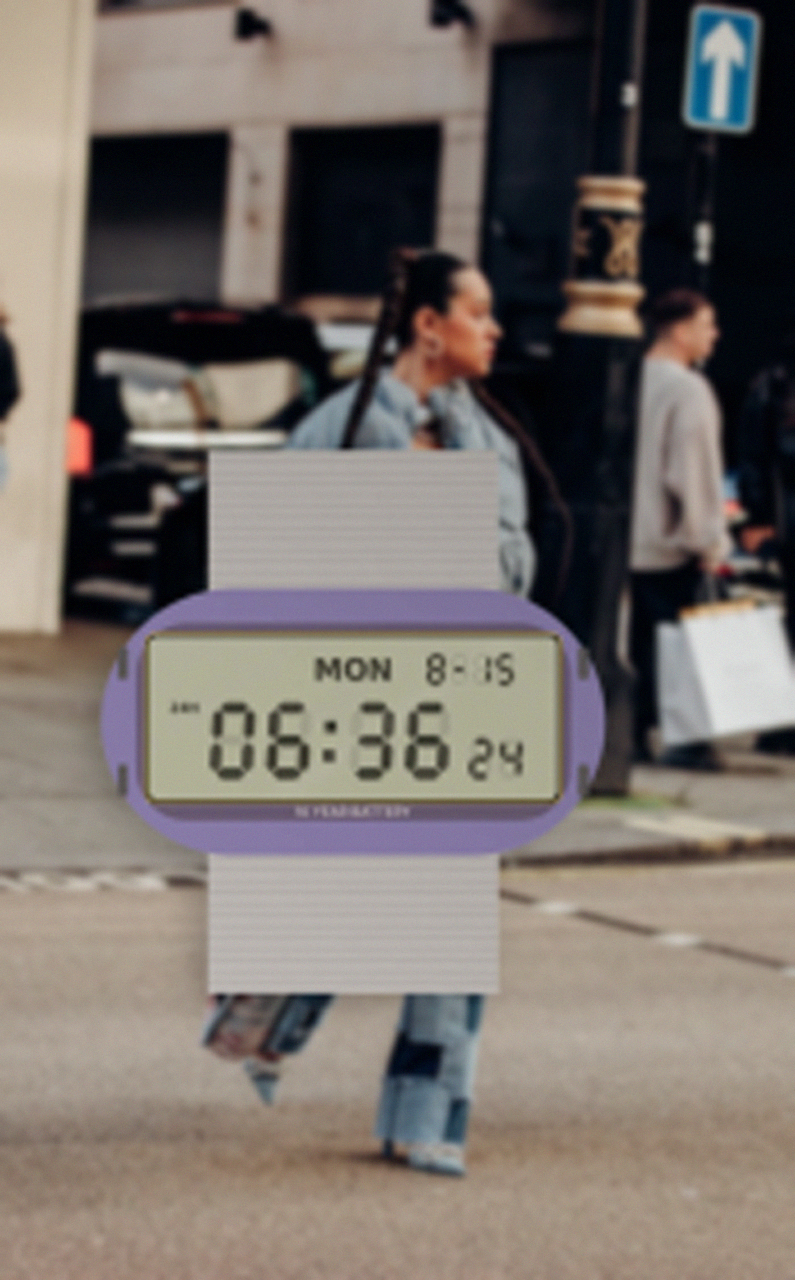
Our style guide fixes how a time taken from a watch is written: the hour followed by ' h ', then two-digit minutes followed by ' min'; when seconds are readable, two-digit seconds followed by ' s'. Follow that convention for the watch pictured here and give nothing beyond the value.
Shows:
6 h 36 min 24 s
